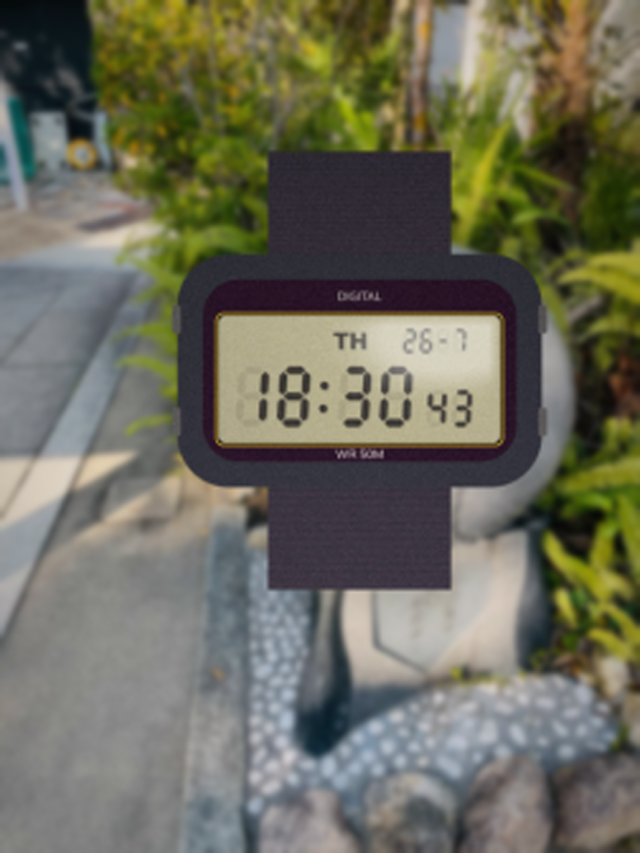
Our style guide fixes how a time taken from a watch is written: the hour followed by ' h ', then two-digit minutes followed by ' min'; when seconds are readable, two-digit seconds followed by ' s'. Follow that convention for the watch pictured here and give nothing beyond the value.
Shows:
18 h 30 min 43 s
